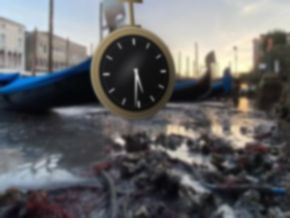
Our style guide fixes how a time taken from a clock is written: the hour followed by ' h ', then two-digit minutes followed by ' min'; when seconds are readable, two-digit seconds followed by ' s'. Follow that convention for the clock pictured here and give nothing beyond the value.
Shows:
5 h 31 min
